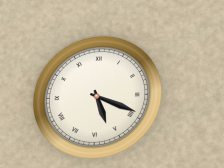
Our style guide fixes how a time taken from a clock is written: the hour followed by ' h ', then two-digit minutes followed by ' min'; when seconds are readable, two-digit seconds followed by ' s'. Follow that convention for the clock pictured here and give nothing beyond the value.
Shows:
5 h 19 min
